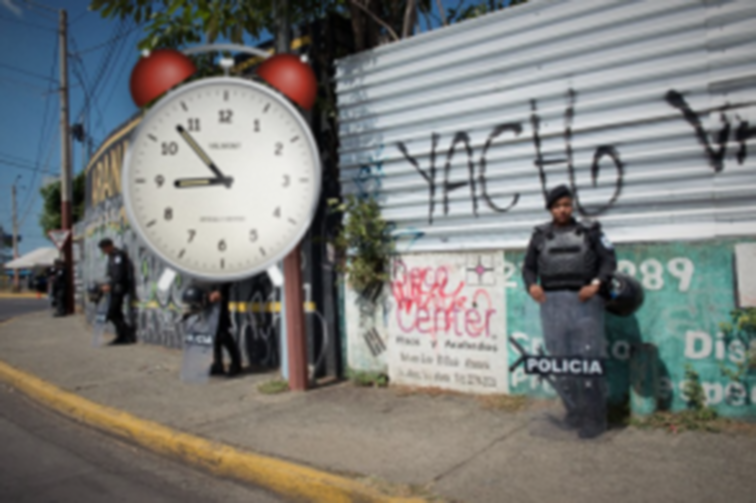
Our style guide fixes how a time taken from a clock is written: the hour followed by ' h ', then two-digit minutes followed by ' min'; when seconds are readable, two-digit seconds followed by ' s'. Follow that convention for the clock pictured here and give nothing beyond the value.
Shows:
8 h 53 min
